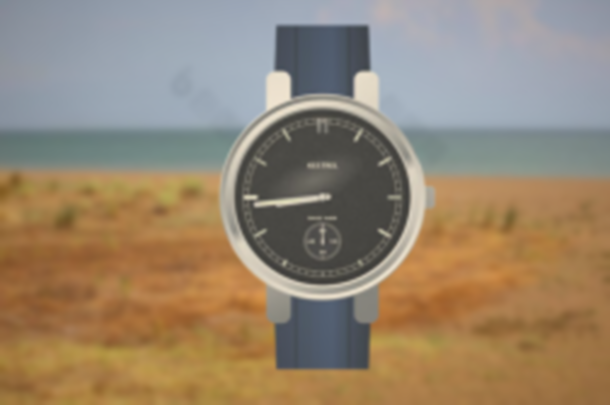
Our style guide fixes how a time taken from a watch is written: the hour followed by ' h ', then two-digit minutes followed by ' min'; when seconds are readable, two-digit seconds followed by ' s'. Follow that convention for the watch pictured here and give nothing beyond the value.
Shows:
8 h 44 min
